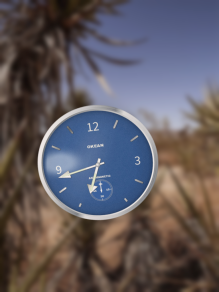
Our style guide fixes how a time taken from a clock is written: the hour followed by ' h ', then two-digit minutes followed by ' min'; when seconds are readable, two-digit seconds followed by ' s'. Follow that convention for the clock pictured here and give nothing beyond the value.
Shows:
6 h 43 min
